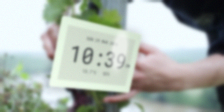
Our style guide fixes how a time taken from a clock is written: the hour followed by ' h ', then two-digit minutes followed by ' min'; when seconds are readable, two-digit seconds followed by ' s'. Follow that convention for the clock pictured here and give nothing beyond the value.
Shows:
10 h 39 min
